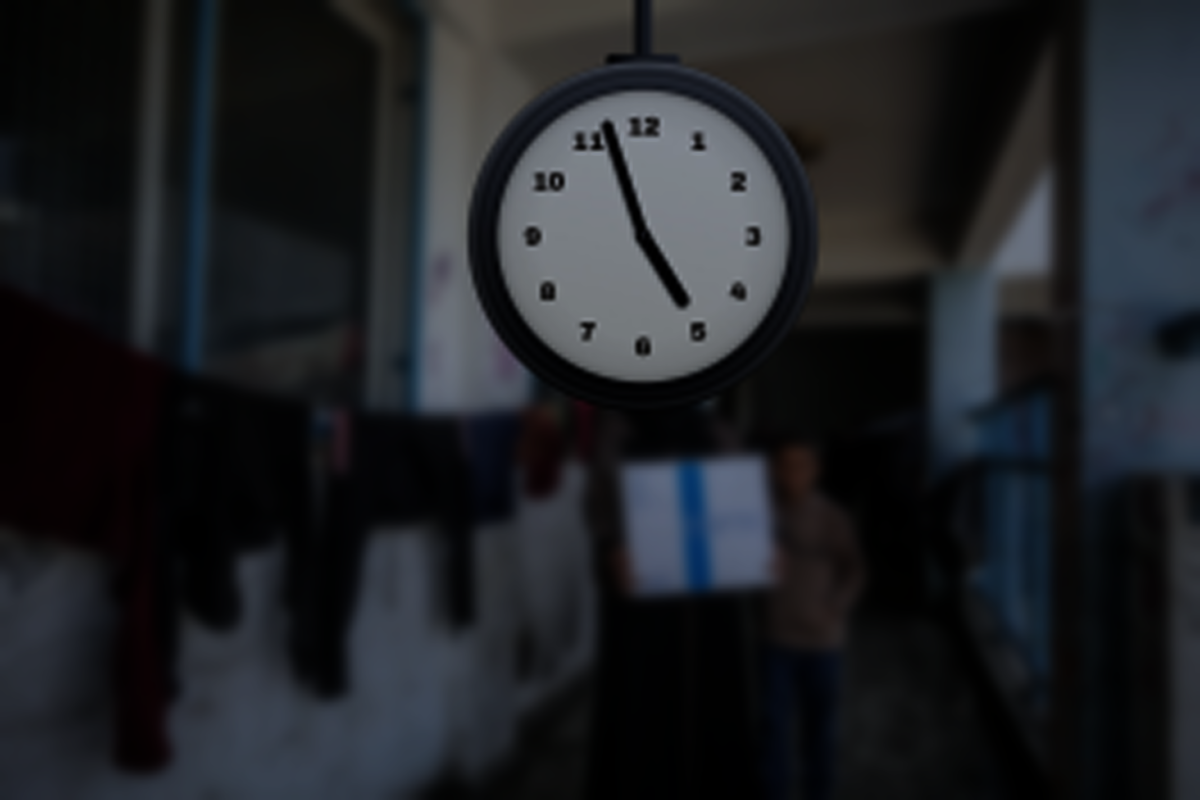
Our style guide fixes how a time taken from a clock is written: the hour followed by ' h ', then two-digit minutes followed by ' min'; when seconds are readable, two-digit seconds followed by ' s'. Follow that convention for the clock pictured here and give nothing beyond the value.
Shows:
4 h 57 min
